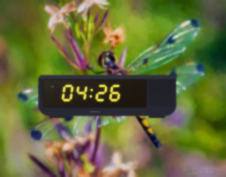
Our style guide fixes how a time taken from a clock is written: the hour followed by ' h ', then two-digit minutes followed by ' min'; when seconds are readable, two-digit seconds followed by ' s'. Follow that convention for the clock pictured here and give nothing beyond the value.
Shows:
4 h 26 min
